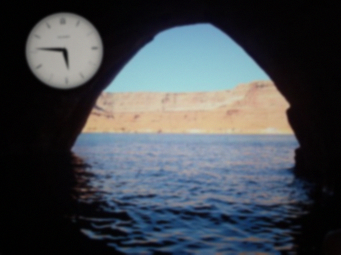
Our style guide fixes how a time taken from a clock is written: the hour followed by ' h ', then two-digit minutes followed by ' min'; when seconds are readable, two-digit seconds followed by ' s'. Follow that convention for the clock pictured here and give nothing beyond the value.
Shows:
5 h 46 min
